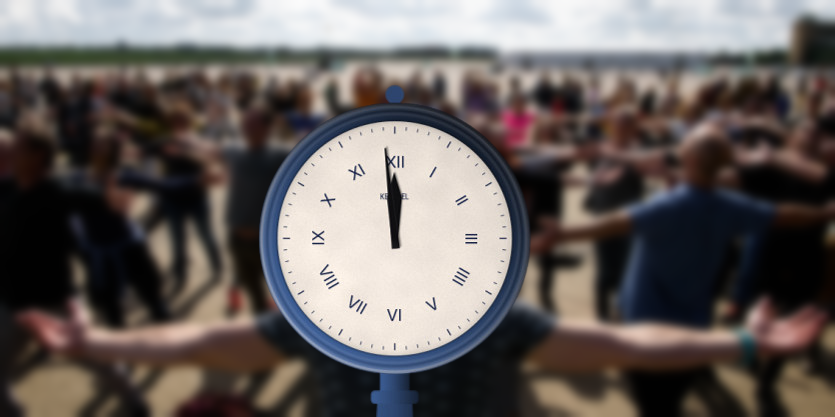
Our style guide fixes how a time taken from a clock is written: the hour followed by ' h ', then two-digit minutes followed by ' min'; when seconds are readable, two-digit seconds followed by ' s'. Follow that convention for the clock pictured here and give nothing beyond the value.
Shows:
11 h 59 min
